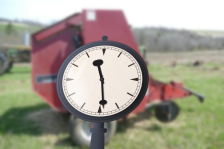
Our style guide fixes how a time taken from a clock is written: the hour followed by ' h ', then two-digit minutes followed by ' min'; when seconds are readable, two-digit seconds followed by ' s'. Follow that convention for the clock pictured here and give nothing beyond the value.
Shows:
11 h 29 min
